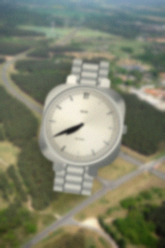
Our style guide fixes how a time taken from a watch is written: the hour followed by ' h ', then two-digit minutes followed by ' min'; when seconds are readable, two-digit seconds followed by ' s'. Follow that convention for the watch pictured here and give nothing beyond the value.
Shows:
7 h 40 min
